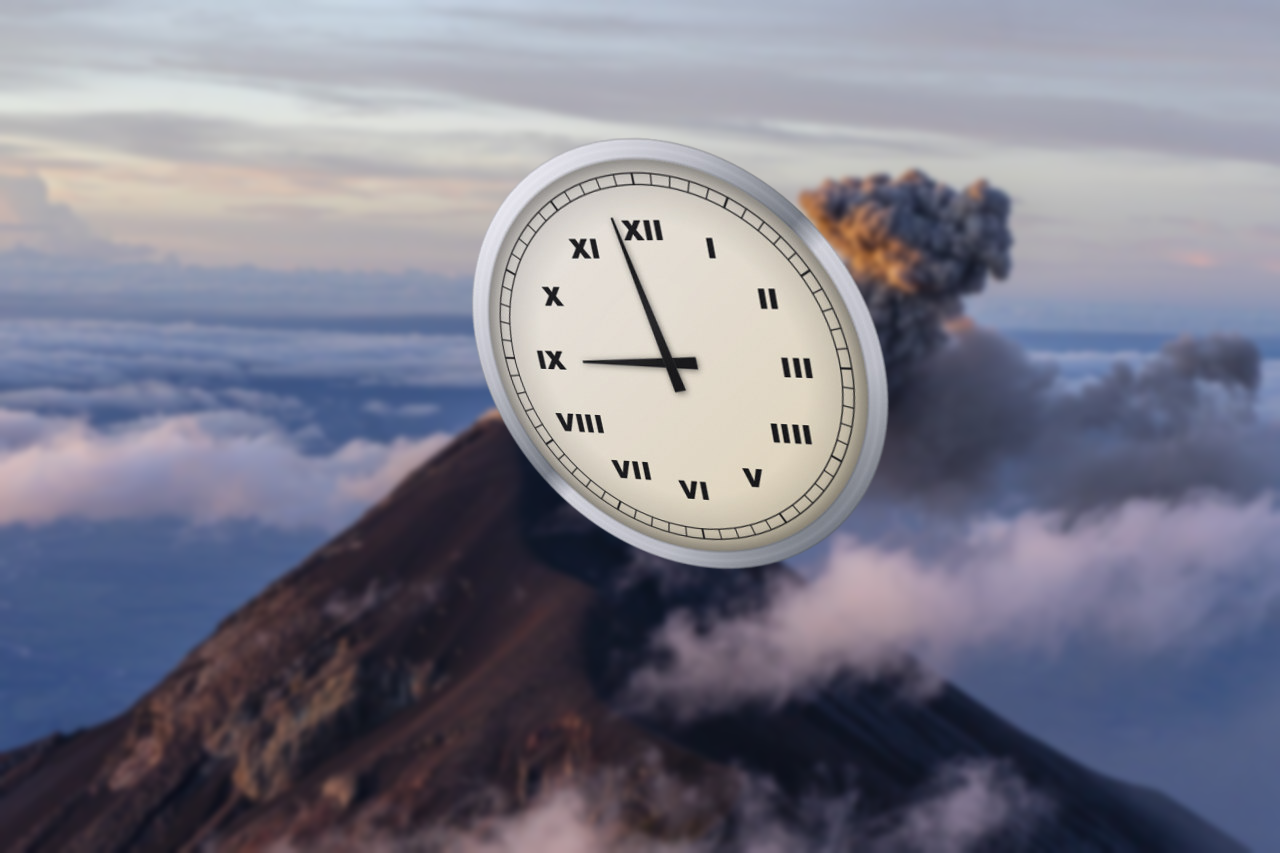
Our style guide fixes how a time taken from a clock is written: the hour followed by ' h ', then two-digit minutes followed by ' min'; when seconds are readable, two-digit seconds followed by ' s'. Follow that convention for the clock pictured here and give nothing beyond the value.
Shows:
8 h 58 min
